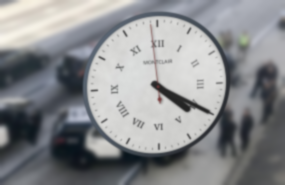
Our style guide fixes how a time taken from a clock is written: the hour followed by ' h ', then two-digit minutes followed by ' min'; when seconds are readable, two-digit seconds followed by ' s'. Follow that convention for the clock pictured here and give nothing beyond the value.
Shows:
4 h 19 min 59 s
